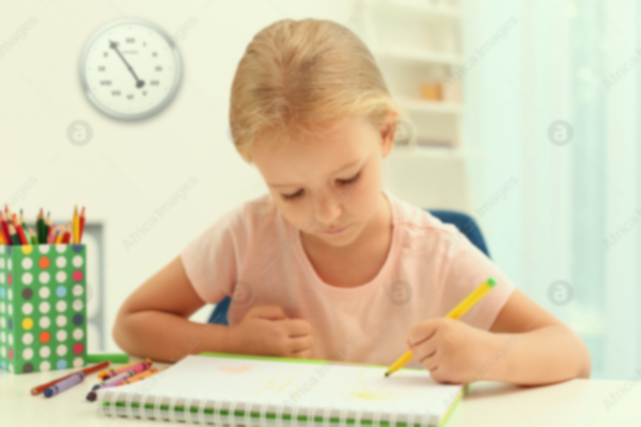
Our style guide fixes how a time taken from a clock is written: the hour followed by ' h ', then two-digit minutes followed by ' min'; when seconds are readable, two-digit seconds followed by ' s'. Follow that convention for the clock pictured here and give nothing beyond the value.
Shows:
4 h 54 min
